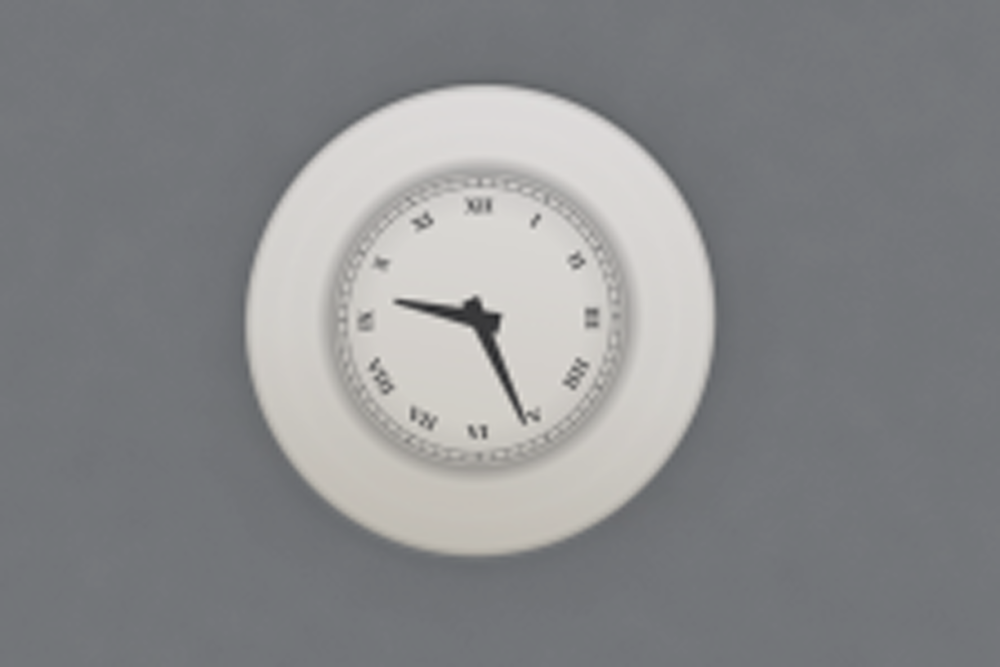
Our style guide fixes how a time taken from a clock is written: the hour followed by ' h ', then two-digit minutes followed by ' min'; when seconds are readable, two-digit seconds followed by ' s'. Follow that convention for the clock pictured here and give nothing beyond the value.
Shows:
9 h 26 min
